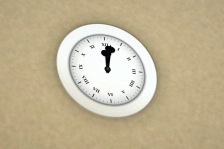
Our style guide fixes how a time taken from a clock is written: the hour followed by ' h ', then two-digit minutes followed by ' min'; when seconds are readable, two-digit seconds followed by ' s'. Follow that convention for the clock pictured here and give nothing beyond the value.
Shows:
12 h 02 min
